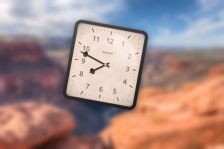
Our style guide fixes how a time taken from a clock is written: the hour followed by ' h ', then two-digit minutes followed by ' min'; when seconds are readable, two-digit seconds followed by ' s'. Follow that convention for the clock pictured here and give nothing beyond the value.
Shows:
7 h 48 min
